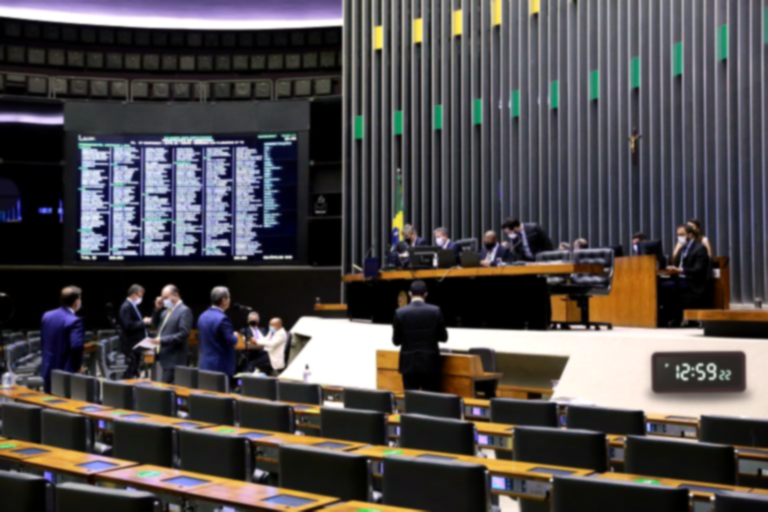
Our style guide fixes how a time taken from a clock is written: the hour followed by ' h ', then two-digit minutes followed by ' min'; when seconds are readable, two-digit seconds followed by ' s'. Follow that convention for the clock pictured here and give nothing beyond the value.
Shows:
12 h 59 min
